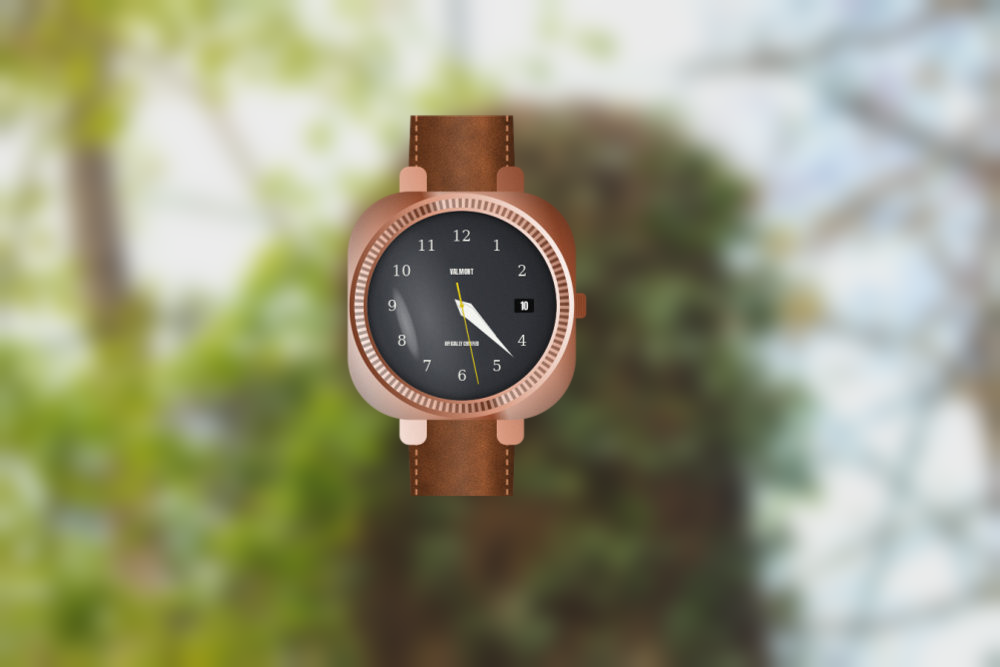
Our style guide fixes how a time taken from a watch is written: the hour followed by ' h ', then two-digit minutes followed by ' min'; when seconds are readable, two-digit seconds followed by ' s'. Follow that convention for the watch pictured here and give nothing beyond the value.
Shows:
4 h 22 min 28 s
